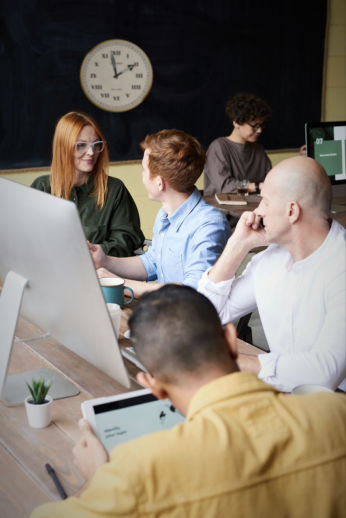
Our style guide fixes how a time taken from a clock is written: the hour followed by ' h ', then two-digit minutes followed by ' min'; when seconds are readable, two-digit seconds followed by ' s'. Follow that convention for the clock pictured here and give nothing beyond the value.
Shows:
1 h 58 min
